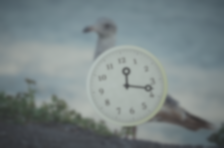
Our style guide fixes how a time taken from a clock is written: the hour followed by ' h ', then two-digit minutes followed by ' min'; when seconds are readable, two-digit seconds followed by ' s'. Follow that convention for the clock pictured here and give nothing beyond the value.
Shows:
12 h 18 min
